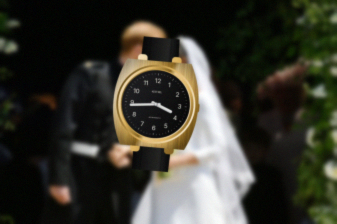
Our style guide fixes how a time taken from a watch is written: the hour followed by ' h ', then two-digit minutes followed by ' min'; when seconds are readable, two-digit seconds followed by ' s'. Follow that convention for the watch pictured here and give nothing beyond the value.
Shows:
3 h 44 min
